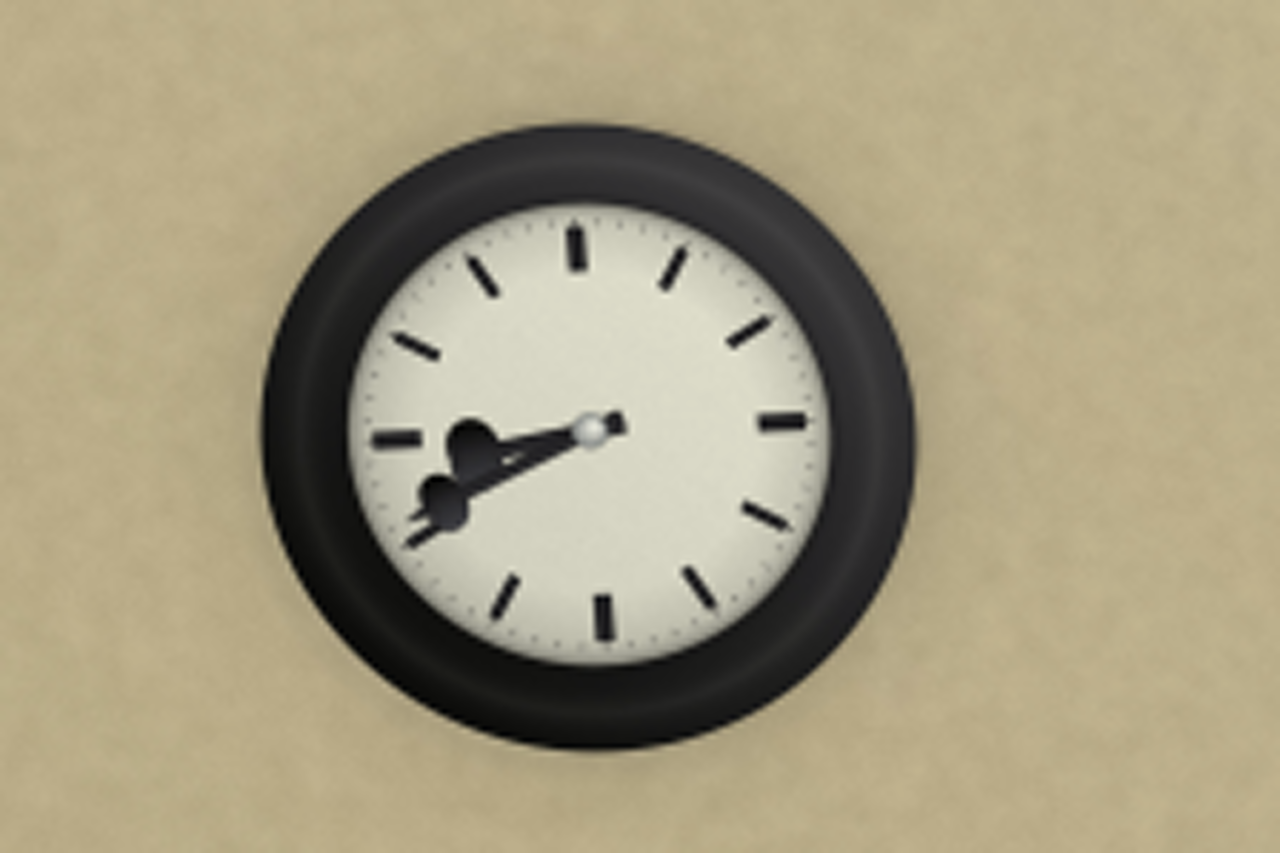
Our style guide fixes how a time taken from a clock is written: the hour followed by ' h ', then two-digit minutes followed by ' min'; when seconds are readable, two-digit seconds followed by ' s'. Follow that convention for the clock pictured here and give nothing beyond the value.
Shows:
8 h 41 min
